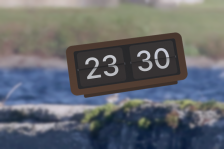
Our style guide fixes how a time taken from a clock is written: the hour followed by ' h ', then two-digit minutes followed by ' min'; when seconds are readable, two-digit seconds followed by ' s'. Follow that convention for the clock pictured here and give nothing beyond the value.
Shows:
23 h 30 min
